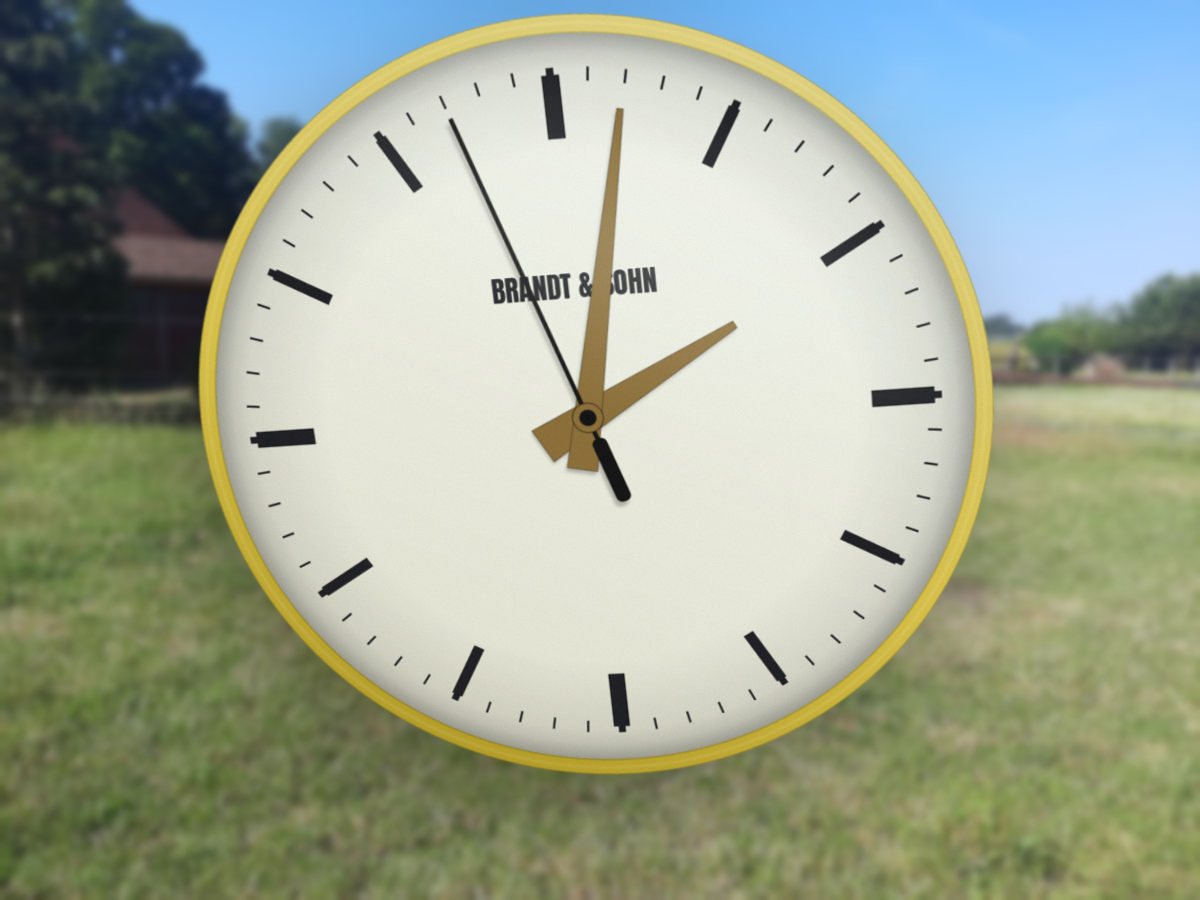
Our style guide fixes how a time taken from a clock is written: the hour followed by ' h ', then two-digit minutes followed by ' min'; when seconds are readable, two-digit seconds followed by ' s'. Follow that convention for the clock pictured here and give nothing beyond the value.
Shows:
2 h 01 min 57 s
